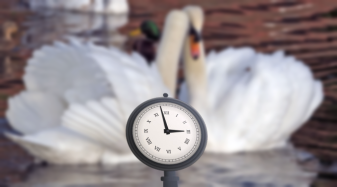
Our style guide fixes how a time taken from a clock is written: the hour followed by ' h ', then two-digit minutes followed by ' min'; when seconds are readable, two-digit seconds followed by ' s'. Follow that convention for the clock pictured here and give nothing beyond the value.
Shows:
2 h 58 min
